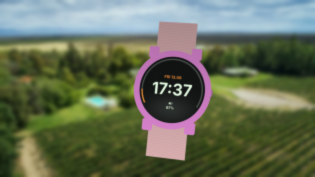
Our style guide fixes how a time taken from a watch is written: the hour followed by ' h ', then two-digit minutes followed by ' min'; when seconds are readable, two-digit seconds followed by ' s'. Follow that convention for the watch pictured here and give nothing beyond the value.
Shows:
17 h 37 min
